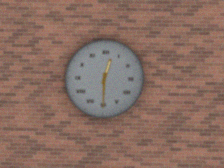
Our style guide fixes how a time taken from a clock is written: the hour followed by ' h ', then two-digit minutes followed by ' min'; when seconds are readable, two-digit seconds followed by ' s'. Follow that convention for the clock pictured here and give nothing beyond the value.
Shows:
12 h 30 min
